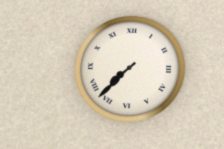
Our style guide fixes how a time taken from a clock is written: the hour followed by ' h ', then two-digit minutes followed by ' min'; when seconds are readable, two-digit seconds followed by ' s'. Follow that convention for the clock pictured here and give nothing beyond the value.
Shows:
7 h 37 min
